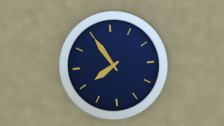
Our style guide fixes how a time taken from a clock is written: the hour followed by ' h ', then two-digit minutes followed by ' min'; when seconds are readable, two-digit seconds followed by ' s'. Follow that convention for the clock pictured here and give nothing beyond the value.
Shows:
7 h 55 min
